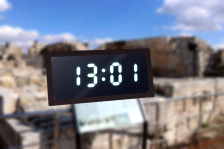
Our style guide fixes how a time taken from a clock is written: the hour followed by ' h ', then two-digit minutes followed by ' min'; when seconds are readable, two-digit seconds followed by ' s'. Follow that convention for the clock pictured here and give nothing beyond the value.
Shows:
13 h 01 min
